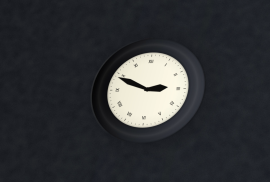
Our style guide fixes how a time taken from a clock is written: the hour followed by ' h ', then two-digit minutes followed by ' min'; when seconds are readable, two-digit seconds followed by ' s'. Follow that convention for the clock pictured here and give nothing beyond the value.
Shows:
2 h 49 min
